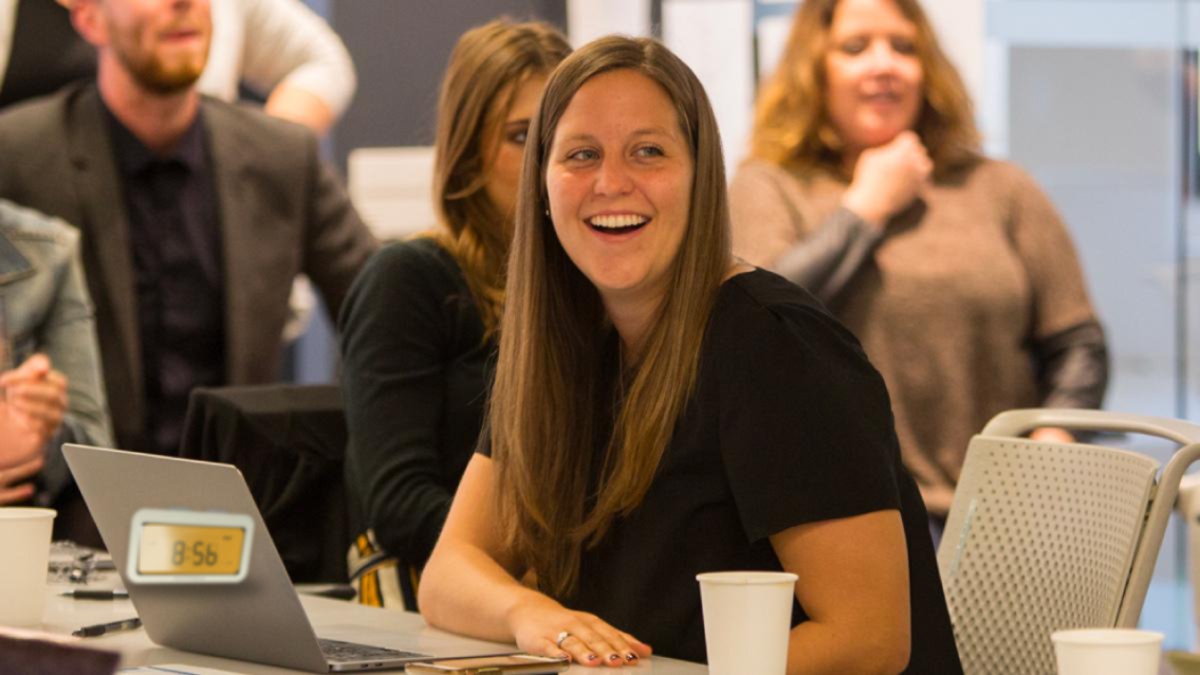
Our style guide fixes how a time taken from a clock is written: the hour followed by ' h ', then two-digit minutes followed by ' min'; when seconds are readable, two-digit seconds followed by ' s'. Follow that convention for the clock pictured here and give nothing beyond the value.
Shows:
8 h 56 min
